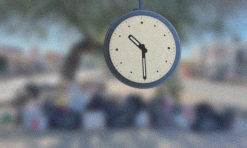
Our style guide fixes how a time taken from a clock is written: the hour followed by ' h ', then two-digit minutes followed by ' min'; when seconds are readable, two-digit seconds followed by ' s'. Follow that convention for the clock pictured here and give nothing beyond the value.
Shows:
10 h 30 min
